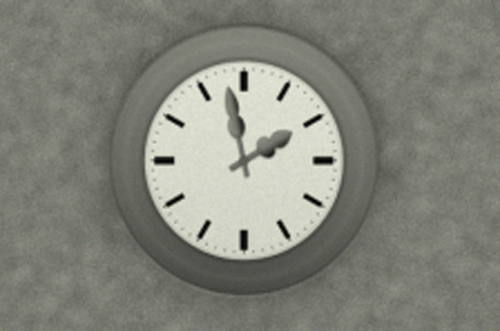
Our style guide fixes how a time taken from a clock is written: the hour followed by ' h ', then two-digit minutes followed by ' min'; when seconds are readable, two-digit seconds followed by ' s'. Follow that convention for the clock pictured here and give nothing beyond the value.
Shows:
1 h 58 min
